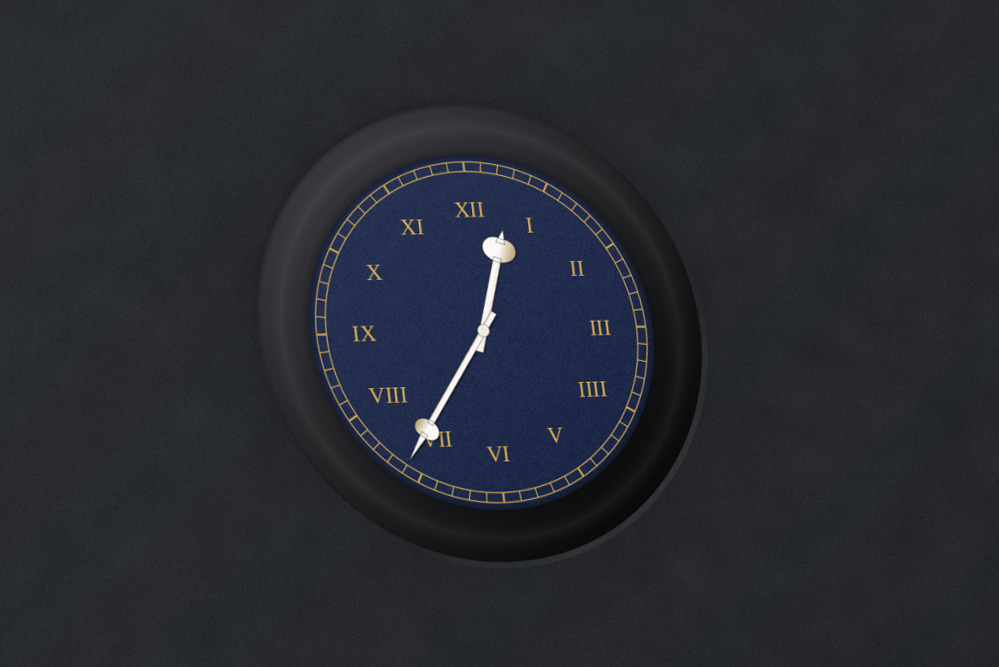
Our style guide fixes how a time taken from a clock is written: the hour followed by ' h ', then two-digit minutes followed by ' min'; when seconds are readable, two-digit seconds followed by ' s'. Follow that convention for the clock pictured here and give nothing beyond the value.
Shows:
12 h 36 min
